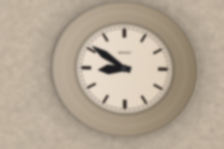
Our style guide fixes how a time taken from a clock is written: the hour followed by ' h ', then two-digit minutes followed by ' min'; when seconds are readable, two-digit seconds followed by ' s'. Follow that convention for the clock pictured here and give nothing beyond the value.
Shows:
8 h 51 min
